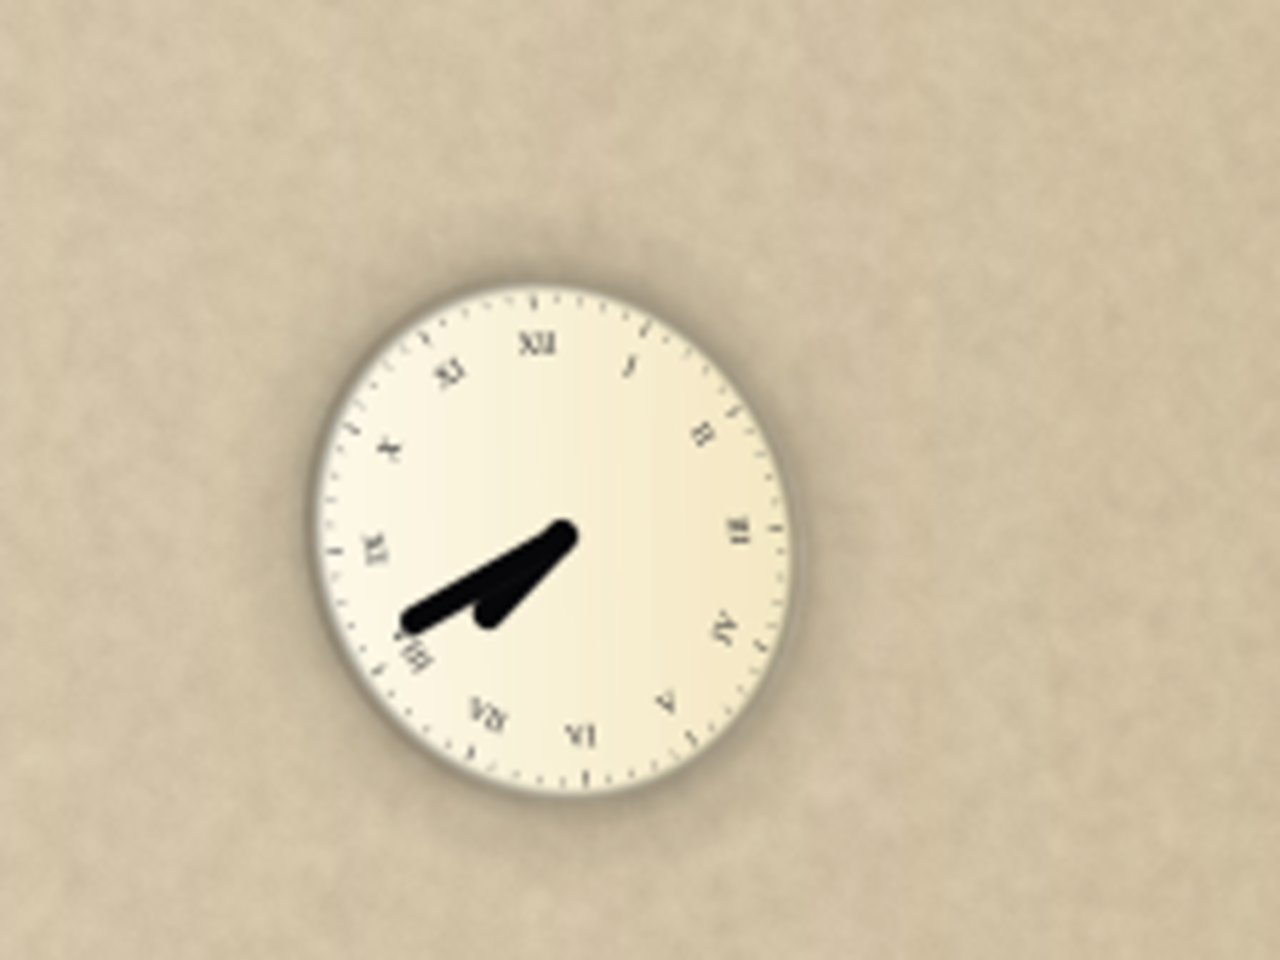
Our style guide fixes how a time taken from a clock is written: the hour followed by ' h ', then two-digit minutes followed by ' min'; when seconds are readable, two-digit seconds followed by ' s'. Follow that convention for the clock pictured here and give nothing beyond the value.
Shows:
7 h 41 min
